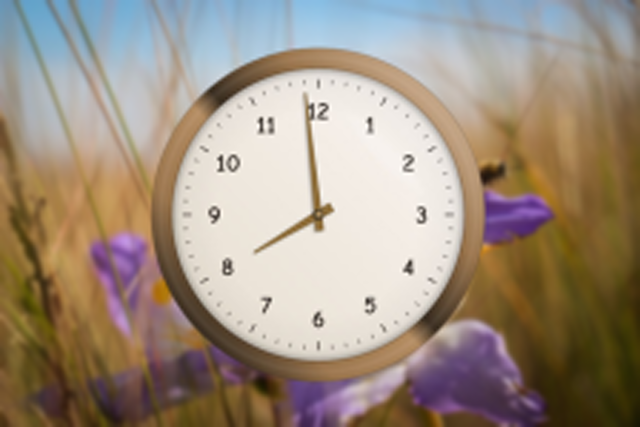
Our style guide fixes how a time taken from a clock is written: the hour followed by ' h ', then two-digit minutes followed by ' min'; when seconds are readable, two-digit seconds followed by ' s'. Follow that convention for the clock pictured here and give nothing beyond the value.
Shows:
7 h 59 min
